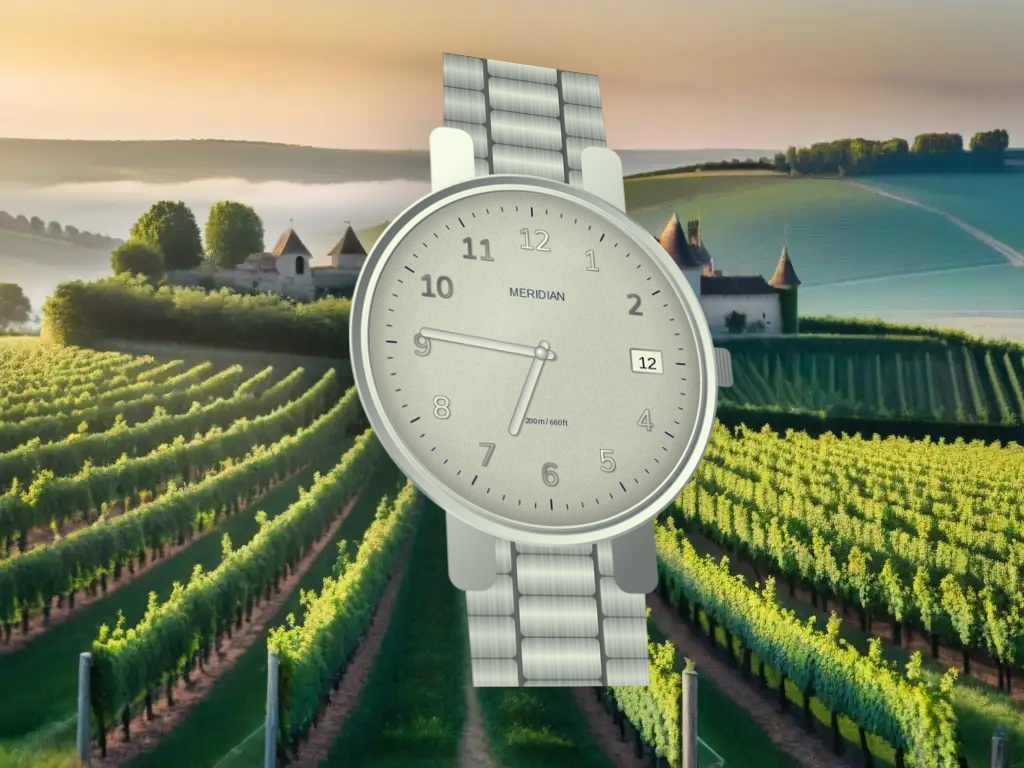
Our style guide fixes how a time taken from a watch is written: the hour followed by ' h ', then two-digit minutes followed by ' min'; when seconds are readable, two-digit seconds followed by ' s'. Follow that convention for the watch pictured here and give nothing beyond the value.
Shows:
6 h 46 min
